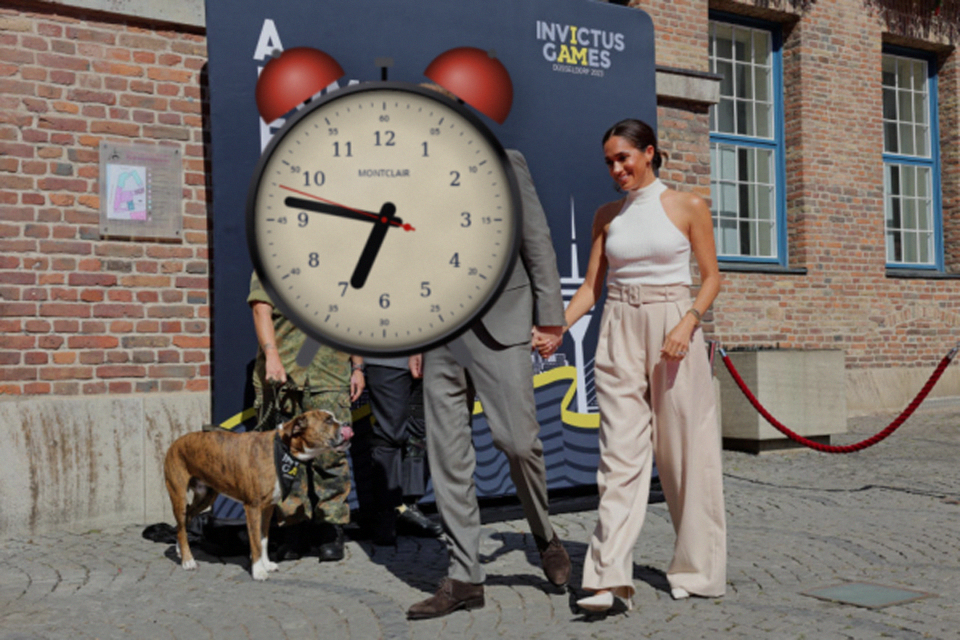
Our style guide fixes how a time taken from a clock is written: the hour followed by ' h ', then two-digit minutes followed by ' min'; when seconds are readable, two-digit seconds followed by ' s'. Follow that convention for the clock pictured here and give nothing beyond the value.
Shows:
6 h 46 min 48 s
